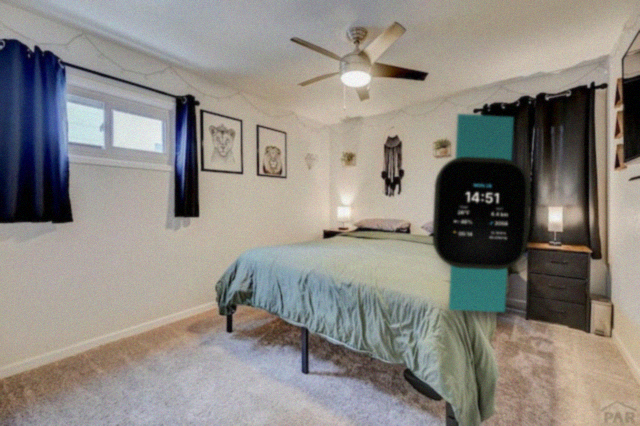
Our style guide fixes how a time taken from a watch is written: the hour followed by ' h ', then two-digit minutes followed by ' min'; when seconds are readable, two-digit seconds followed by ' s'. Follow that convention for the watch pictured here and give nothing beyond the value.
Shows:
14 h 51 min
